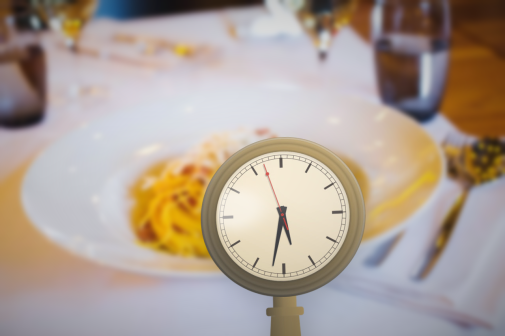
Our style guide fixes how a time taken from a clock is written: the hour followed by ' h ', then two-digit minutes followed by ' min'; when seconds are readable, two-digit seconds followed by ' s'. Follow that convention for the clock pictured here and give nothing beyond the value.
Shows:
5 h 31 min 57 s
